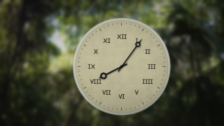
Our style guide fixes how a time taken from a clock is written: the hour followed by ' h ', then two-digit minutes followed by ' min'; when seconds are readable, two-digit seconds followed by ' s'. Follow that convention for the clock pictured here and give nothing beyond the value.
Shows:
8 h 06 min
